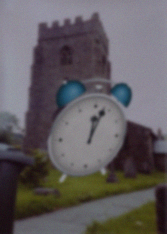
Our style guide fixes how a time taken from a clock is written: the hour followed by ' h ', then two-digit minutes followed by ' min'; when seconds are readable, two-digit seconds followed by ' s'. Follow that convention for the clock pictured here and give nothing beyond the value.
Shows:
12 h 03 min
